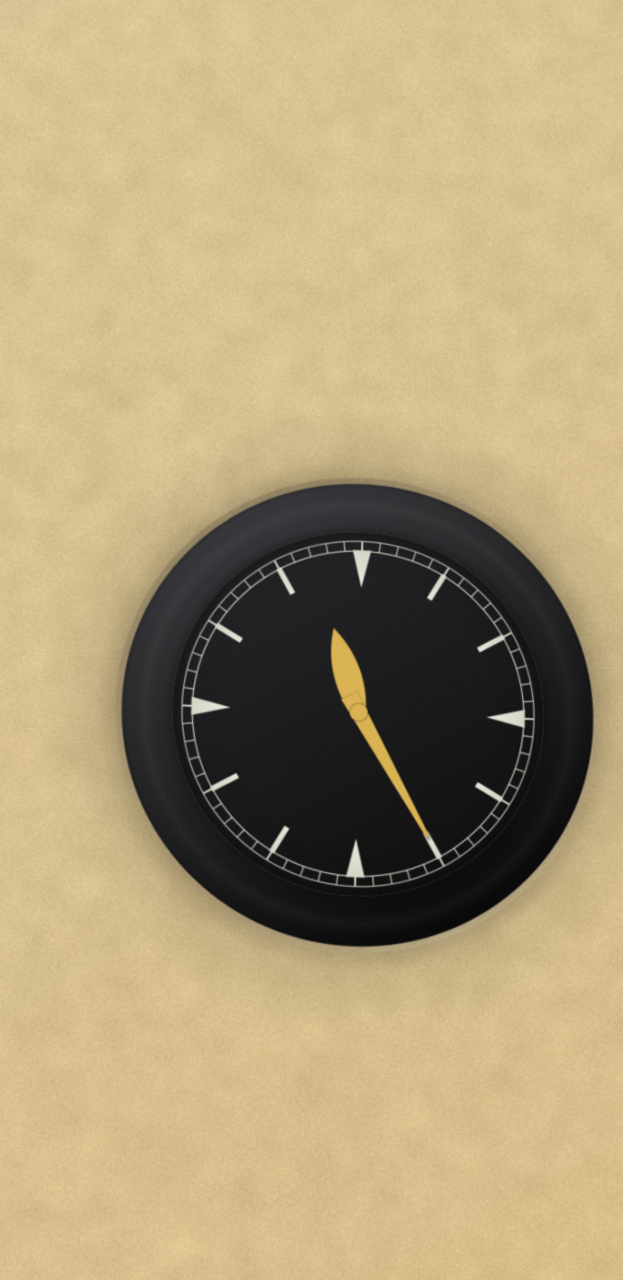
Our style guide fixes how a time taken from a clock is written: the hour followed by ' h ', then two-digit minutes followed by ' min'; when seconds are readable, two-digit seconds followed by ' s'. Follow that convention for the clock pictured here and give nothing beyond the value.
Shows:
11 h 25 min
